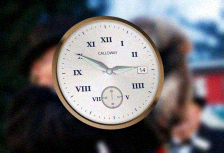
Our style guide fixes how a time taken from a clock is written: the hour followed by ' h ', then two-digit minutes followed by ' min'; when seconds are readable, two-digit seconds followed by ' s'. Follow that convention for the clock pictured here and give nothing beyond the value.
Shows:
2 h 50 min
